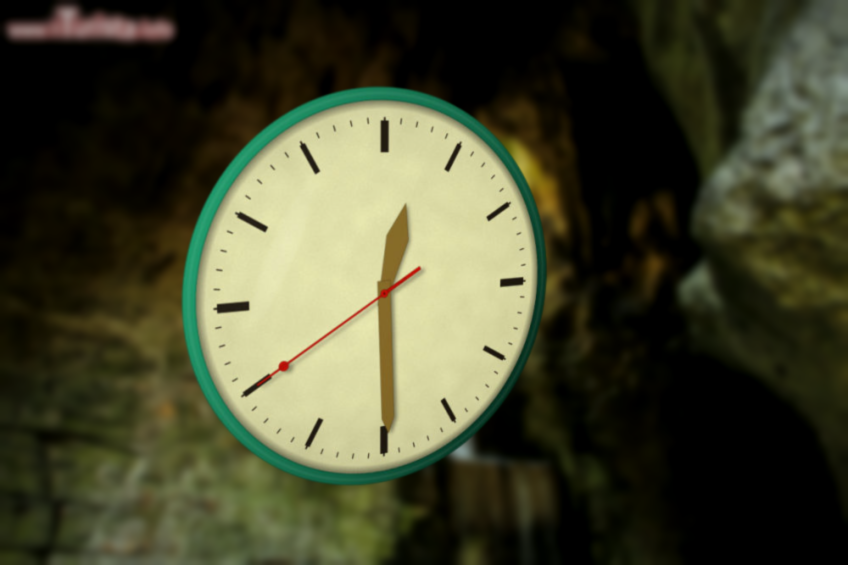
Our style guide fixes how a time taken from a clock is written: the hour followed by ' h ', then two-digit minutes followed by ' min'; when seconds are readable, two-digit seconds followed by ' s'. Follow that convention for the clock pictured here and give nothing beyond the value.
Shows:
12 h 29 min 40 s
